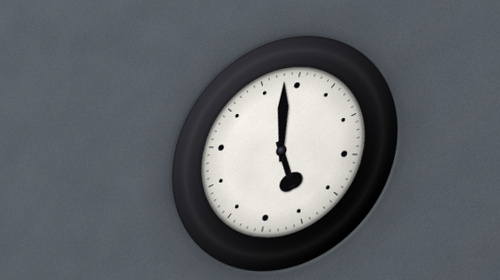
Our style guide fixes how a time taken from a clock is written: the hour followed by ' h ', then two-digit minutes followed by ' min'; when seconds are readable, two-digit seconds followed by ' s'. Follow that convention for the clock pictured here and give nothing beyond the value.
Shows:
4 h 58 min
